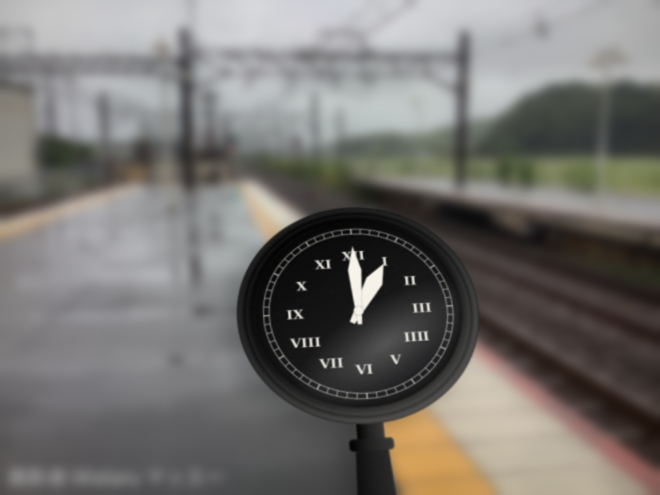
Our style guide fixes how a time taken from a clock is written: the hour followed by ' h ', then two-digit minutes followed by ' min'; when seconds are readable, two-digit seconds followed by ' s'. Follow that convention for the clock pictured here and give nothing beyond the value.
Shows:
1 h 00 min
